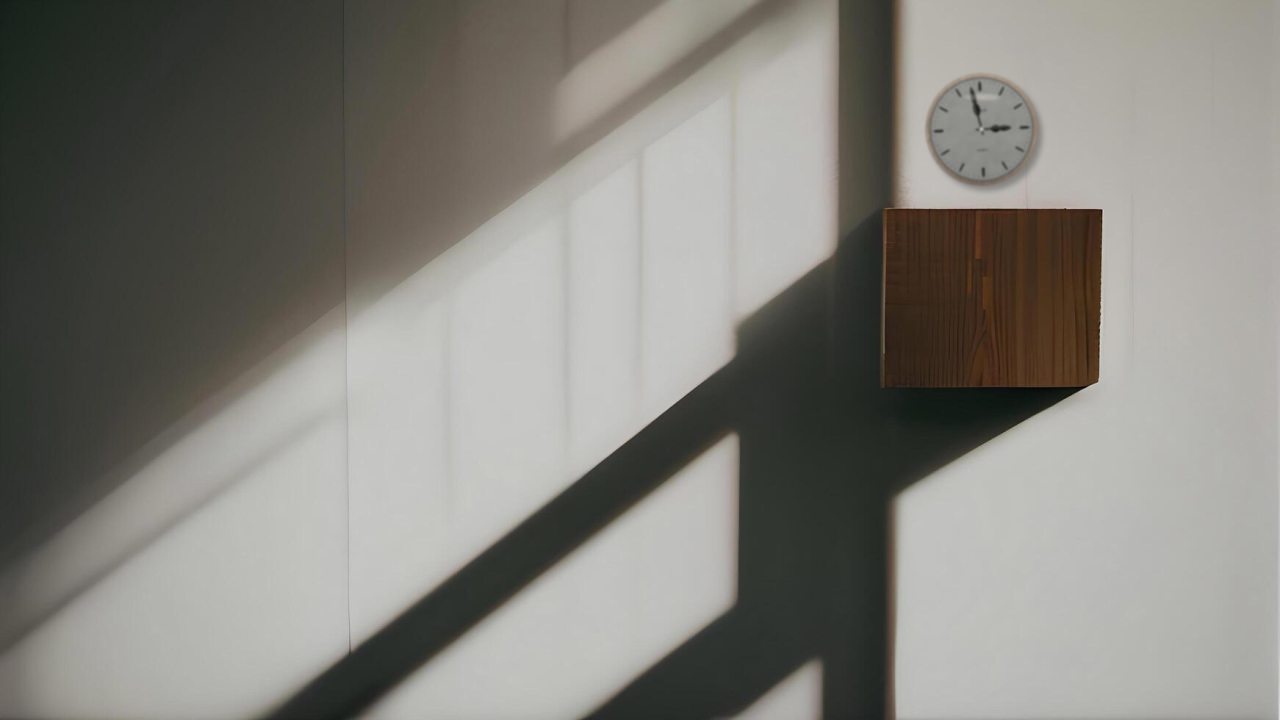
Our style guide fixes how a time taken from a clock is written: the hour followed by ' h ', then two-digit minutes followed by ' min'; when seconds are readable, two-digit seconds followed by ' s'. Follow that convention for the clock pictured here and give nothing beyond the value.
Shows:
2 h 58 min
